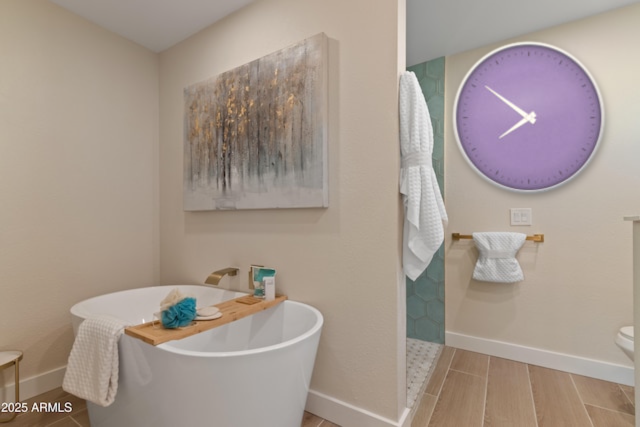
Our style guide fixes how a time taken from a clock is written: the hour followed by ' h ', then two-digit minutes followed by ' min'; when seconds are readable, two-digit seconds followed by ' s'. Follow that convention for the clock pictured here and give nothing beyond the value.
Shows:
7 h 51 min
